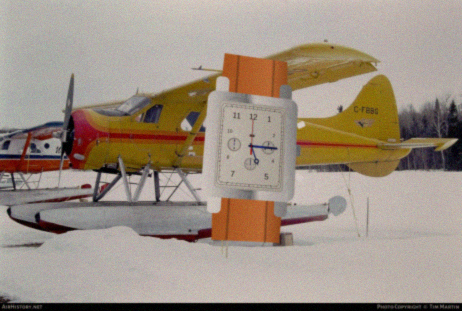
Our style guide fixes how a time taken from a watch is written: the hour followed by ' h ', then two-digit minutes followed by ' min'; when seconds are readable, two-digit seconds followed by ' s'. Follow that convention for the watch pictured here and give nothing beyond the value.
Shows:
5 h 15 min
